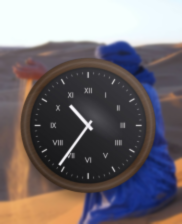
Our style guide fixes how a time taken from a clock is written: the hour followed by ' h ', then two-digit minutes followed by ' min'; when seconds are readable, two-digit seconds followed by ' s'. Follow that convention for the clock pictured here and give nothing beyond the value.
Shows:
10 h 36 min
